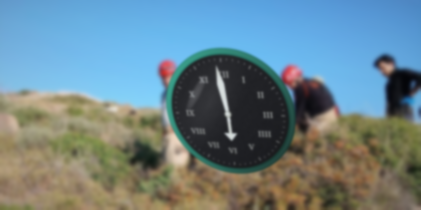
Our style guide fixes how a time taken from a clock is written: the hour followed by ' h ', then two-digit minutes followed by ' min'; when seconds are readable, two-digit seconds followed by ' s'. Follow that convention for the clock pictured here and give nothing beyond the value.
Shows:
5 h 59 min
